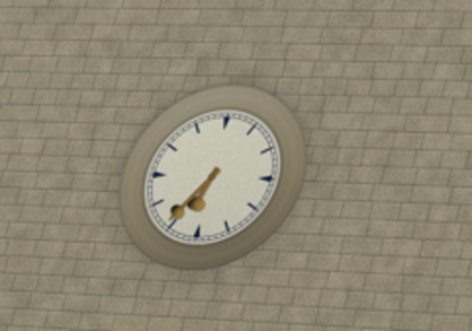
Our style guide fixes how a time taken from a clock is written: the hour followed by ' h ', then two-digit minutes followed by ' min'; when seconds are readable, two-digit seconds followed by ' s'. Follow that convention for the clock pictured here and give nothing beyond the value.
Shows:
6 h 36 min
